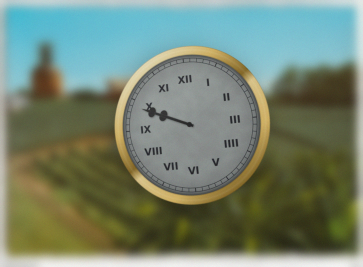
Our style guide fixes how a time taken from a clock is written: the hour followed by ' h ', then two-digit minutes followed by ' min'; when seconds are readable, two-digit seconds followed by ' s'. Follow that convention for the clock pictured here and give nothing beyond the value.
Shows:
9 h 49 min
